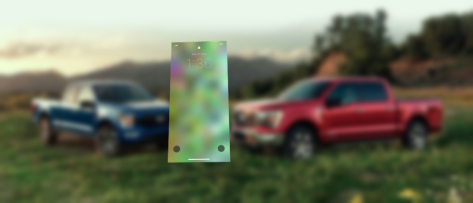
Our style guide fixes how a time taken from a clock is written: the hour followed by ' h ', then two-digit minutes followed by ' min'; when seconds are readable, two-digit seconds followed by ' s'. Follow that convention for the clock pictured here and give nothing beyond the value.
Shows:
1 h 36 min
